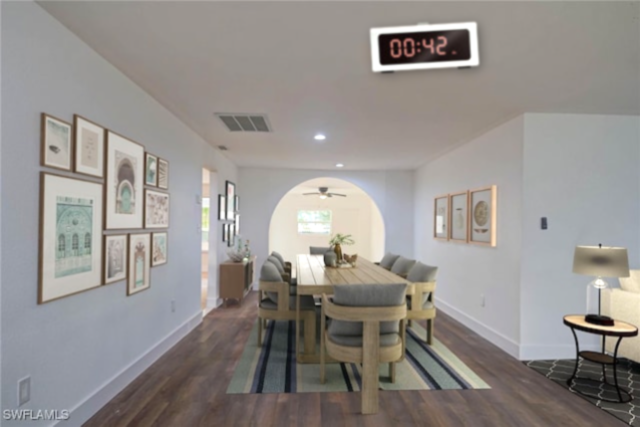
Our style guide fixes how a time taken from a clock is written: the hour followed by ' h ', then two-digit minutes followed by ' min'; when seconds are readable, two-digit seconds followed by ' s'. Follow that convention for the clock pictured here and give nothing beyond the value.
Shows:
0 h 42 min
